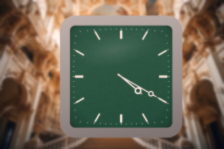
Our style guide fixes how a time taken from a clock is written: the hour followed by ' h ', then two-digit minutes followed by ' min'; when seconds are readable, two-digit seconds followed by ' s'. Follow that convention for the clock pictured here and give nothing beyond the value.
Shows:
4 h 20 min
